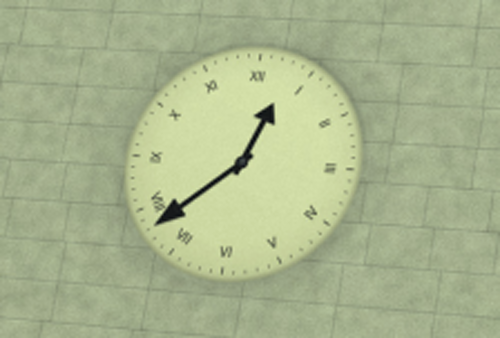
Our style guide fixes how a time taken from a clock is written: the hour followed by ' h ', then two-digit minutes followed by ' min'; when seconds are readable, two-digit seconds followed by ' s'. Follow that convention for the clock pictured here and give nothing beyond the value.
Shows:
12 h 38 min
